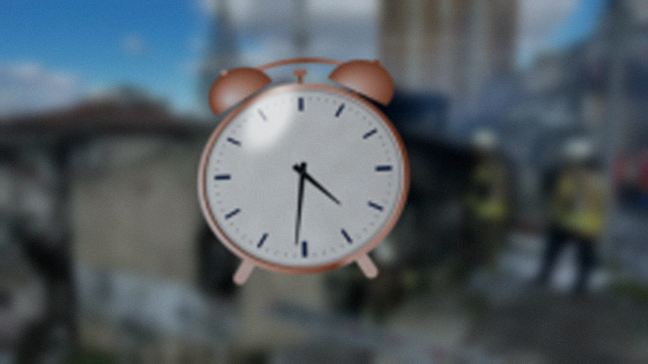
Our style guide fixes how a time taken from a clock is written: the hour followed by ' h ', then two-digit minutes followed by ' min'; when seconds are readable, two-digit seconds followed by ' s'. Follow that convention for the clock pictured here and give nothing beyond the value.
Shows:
4 h 31 min
